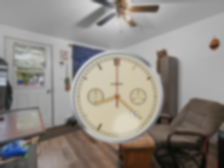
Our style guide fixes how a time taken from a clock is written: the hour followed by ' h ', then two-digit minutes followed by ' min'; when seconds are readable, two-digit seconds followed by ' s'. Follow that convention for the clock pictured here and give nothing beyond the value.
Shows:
8 h 22 min
